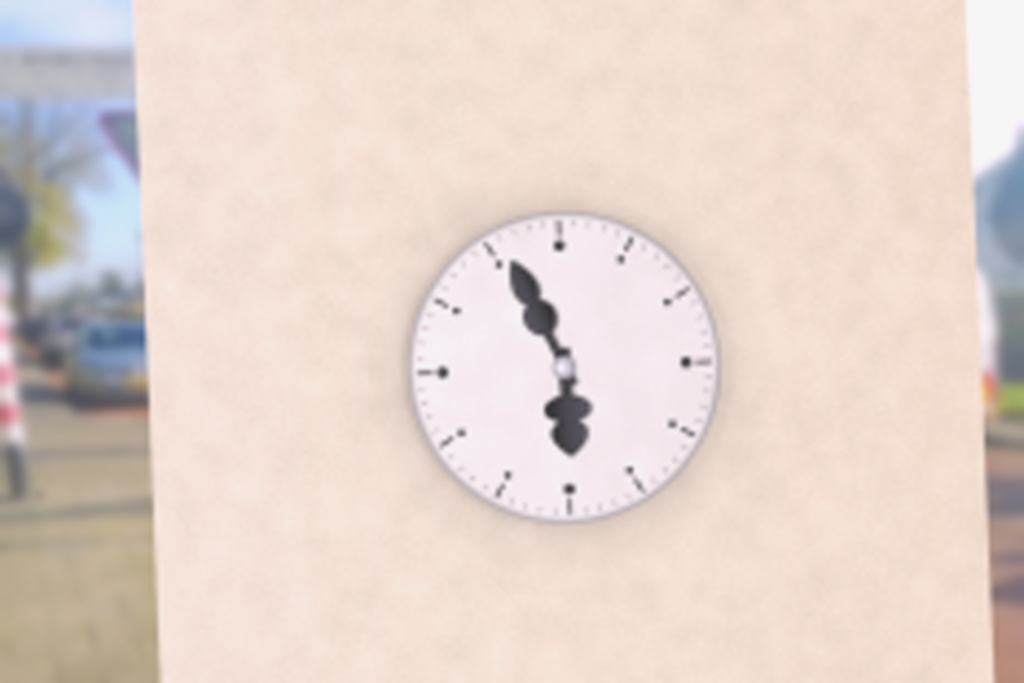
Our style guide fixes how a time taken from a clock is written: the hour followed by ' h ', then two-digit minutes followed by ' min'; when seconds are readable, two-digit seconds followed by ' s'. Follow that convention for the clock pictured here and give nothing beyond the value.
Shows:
5 h 56 min
